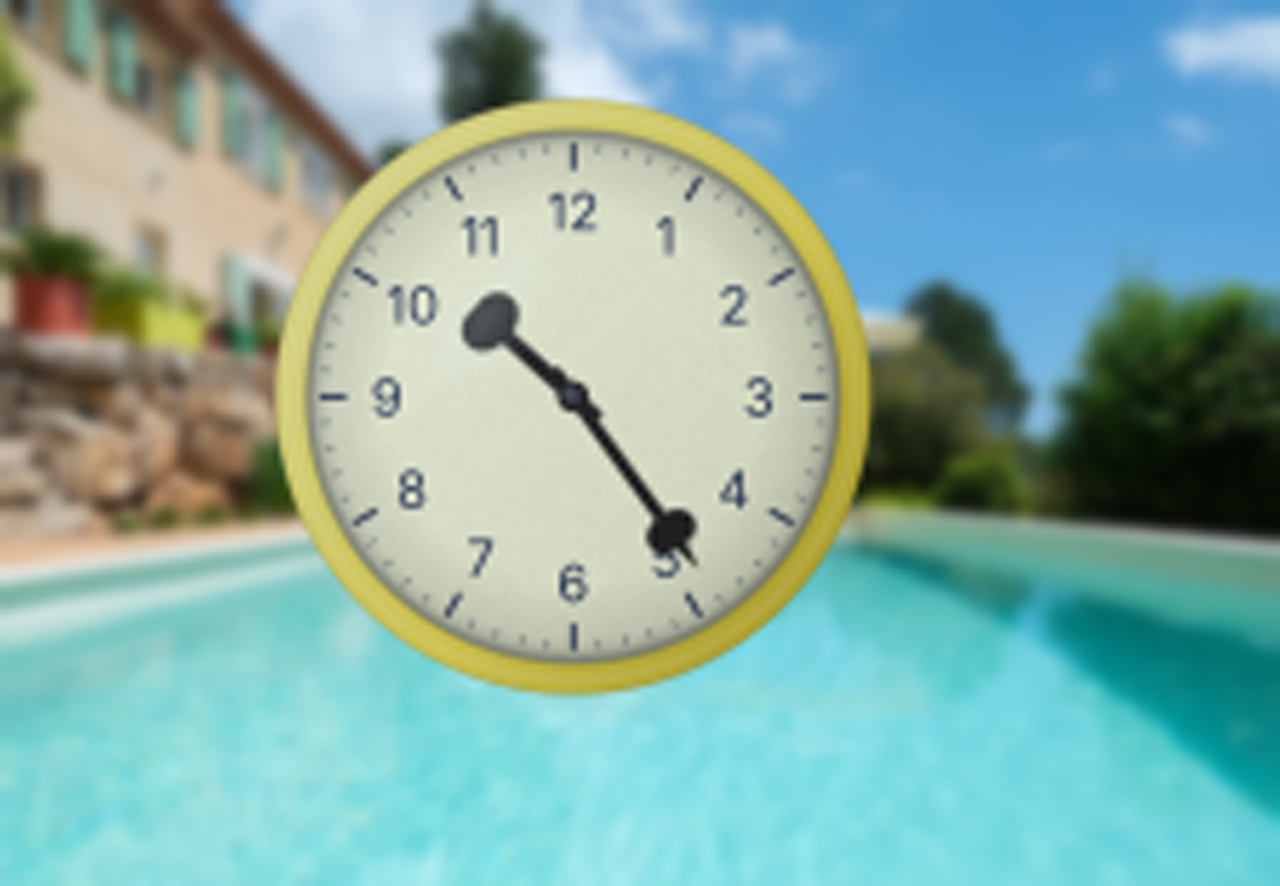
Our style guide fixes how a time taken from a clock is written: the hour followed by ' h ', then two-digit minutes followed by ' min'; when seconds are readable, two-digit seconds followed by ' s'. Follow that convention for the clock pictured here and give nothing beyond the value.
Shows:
10 h 24 min
